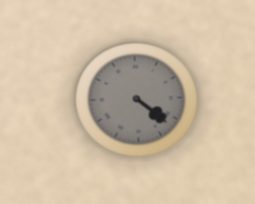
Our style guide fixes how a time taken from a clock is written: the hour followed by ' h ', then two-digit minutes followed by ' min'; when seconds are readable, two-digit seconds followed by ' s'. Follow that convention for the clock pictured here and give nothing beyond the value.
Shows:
4 h 22 min
